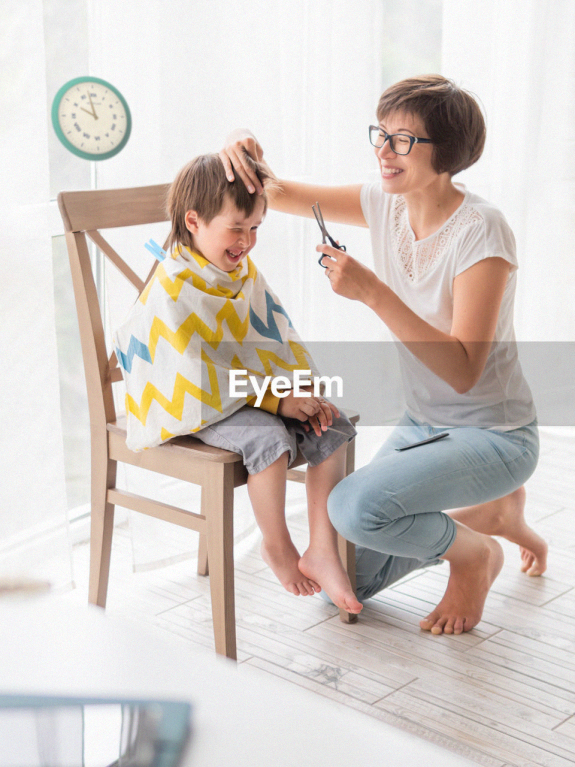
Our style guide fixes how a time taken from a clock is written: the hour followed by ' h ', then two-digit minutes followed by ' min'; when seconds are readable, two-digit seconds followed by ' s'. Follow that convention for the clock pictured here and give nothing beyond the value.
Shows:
9 h 58 min
